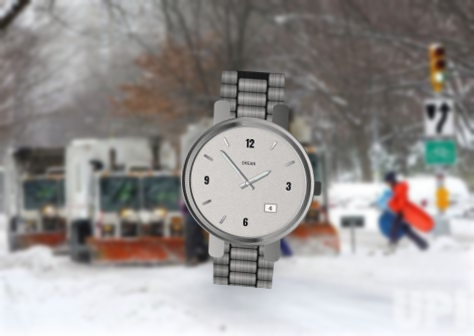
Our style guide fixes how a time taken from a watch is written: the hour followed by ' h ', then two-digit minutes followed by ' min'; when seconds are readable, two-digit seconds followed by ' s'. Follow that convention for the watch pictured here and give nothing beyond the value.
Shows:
1 h 53 min
